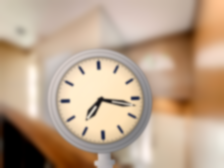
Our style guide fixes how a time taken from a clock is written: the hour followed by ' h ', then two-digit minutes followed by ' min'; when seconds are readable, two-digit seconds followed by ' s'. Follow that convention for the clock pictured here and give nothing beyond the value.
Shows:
7 h 17 min
